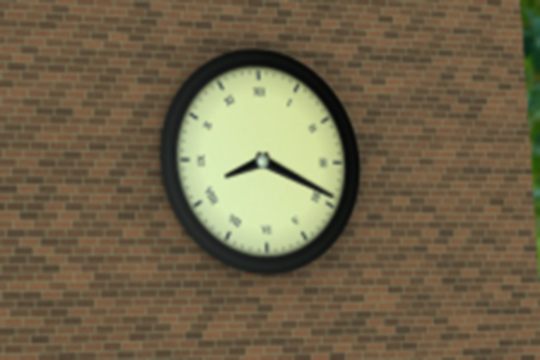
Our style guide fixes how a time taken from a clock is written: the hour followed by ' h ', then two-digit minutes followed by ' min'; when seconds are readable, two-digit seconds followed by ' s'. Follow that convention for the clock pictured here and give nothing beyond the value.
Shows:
8 h 19 min
